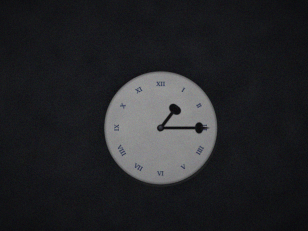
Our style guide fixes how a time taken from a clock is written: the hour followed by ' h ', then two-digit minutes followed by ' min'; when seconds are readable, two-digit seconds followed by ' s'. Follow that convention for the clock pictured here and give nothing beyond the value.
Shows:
1 h 15 min
